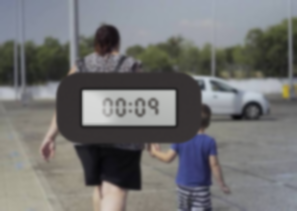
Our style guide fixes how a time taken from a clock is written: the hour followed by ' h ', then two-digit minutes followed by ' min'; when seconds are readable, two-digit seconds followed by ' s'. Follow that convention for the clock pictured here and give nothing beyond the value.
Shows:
0 h 09 min
